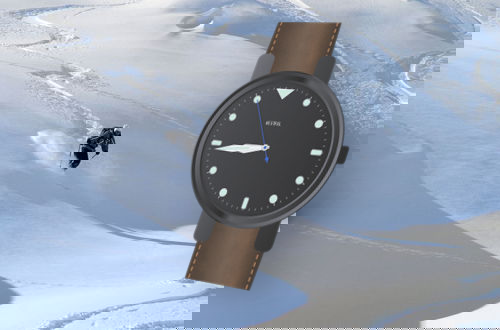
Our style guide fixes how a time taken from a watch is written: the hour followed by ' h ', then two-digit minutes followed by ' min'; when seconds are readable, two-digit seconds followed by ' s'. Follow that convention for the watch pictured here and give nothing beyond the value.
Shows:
8 h 43 min 55 s
